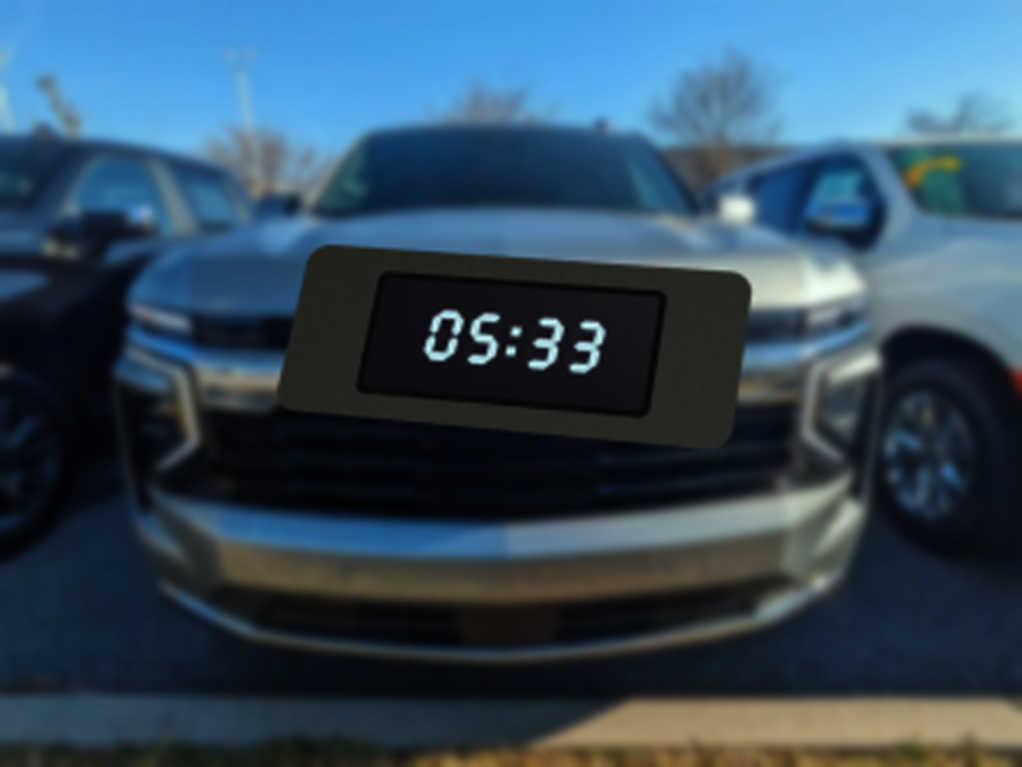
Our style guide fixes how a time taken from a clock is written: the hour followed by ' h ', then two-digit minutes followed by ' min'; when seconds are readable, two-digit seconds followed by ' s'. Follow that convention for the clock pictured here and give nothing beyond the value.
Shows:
5 h 33 min
